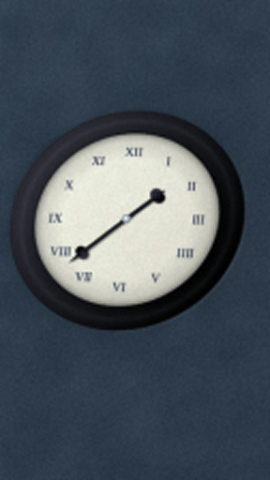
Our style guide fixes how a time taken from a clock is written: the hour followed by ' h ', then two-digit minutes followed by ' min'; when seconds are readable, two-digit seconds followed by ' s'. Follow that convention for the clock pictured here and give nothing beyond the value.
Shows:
1 h 38 min
